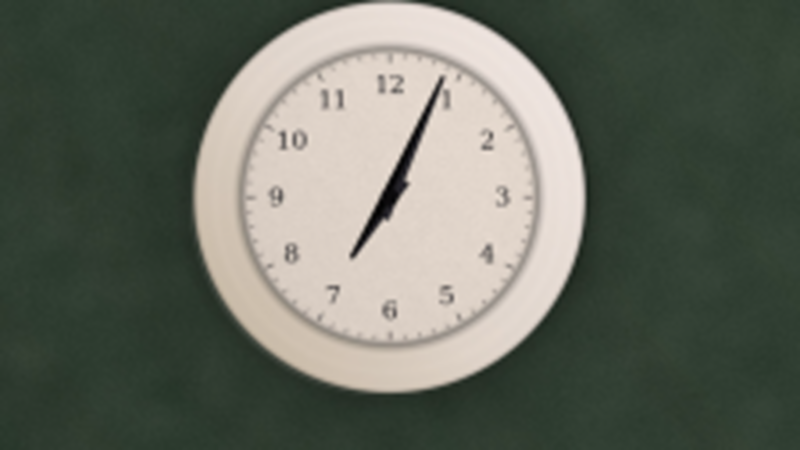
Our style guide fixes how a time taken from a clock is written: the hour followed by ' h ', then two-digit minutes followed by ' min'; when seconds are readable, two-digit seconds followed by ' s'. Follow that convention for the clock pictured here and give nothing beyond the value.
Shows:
7 h 04 min
